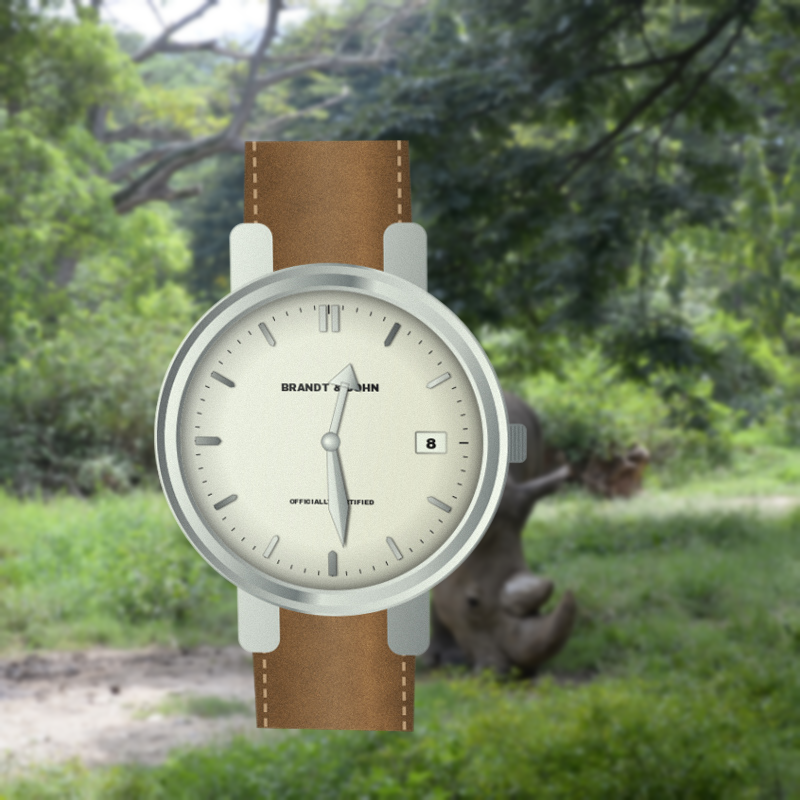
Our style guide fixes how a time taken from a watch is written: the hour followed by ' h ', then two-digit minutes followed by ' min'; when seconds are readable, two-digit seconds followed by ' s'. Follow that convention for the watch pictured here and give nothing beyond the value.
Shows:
12 h 29 min
